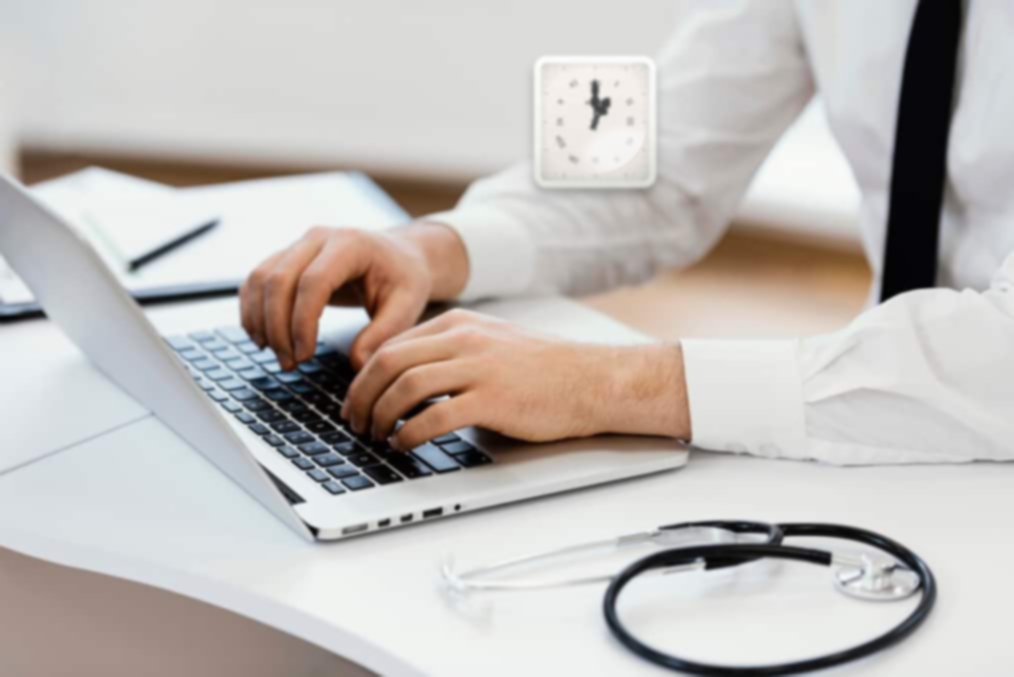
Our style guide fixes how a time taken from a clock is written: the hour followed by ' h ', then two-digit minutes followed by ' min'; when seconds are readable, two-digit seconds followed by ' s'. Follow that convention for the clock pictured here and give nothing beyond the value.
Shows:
1 h 00 min
